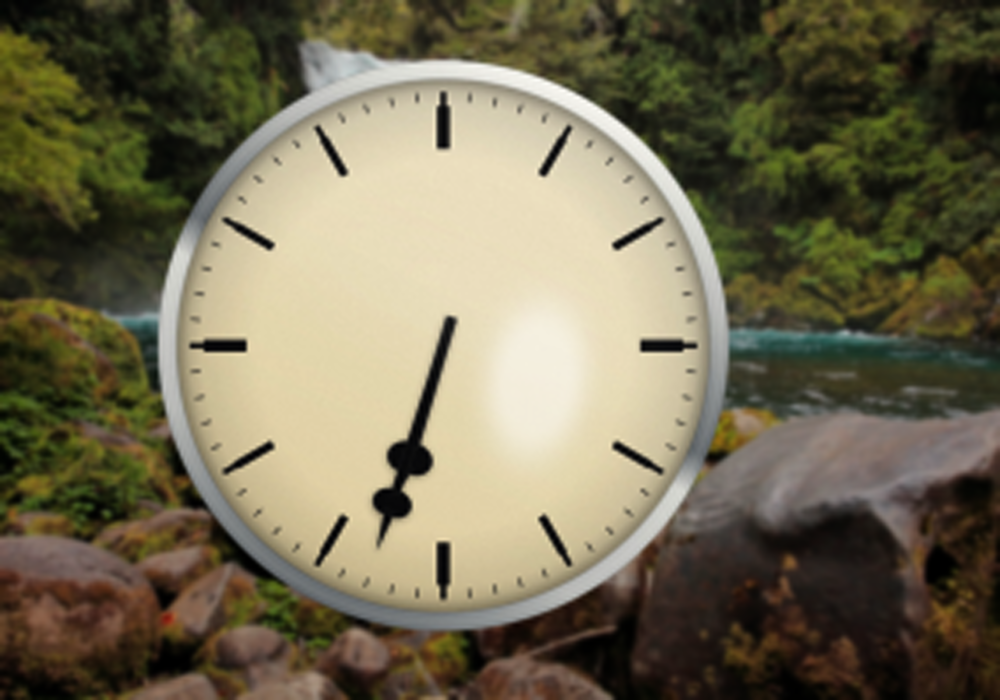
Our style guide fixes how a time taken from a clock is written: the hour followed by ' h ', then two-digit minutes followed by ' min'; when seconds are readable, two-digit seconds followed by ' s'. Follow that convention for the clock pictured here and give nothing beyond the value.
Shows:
6 h 33 min
